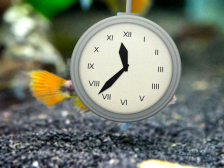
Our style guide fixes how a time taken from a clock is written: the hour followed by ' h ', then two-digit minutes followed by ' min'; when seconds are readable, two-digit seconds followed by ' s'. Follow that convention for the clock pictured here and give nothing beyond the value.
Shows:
11 h 37 min
